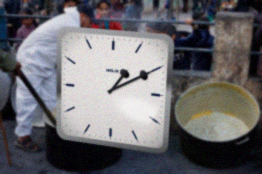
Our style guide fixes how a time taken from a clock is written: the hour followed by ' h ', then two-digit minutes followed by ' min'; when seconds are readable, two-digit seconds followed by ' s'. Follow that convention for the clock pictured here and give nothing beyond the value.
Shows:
1 h 10 min
